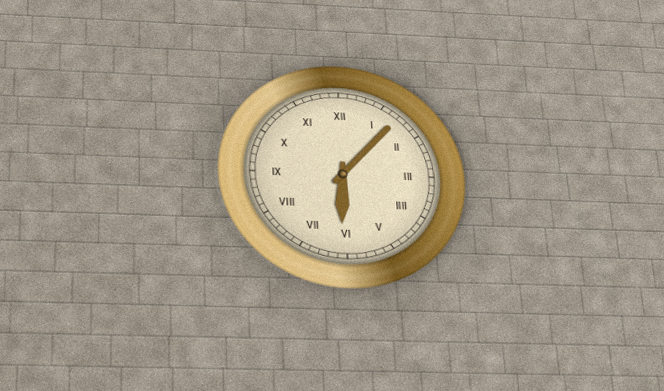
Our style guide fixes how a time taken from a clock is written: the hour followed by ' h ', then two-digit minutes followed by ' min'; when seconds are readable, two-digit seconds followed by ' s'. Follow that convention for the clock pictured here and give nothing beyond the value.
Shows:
6 h 07 min
